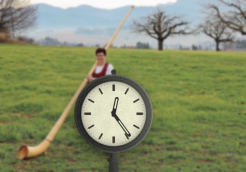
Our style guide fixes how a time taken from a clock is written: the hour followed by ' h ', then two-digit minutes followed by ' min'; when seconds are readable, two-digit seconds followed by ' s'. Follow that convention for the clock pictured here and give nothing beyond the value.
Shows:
12 h 24 min
